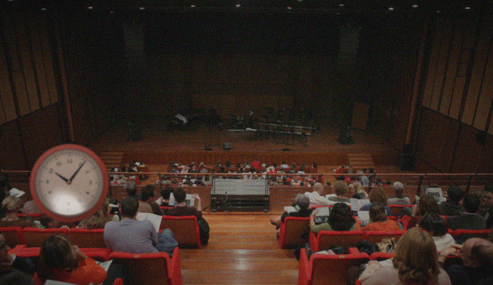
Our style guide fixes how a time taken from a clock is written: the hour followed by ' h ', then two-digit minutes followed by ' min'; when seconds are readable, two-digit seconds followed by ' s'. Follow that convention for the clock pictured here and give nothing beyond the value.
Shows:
10 h 06 min
